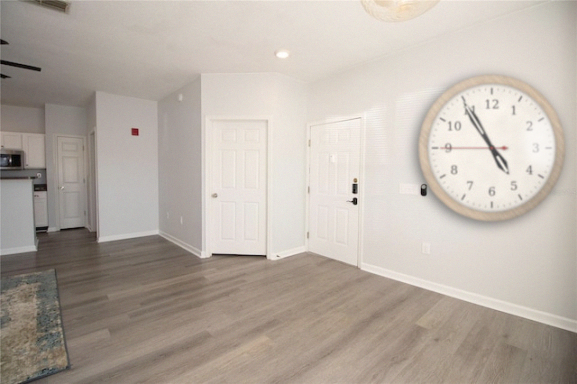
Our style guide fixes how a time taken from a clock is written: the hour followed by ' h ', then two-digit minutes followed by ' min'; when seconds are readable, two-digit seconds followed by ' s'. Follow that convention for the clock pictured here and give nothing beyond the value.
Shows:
4 h 54 min 45 s
